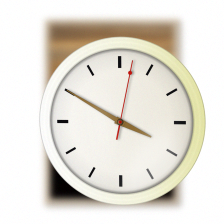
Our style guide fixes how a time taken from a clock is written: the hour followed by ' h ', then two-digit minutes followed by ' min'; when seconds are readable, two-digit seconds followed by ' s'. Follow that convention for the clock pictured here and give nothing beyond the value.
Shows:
3 h 50 min 02 s
